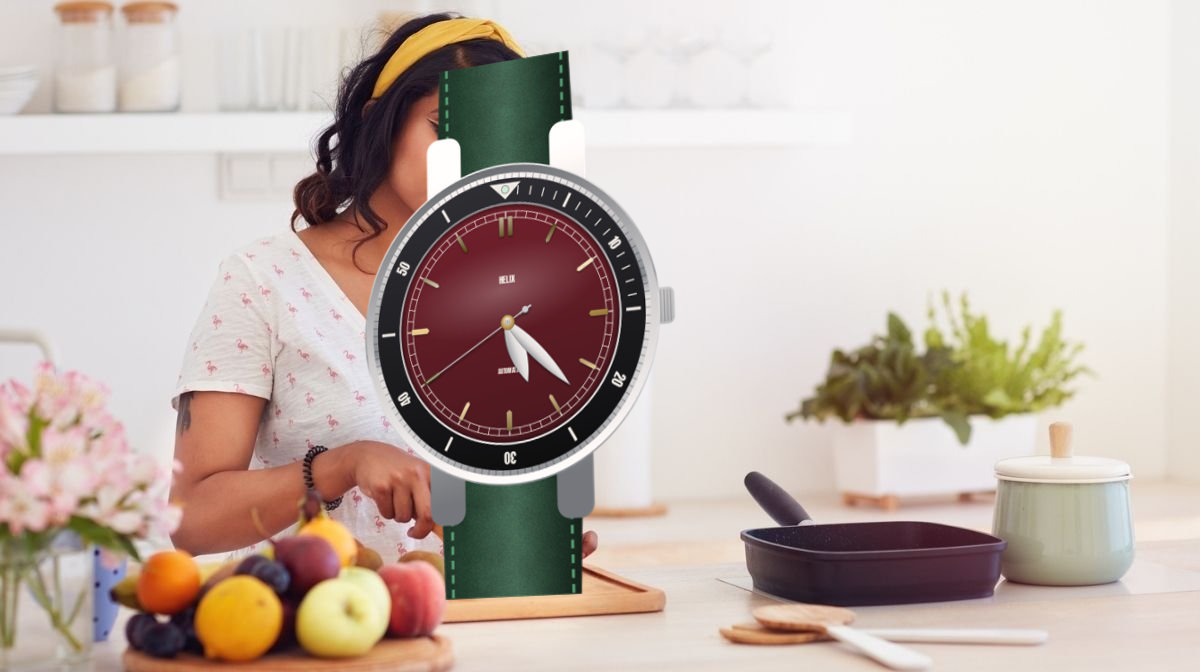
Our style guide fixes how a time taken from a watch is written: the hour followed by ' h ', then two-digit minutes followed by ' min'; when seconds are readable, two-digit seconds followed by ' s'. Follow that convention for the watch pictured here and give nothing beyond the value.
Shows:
5 h 22 min 40 s
